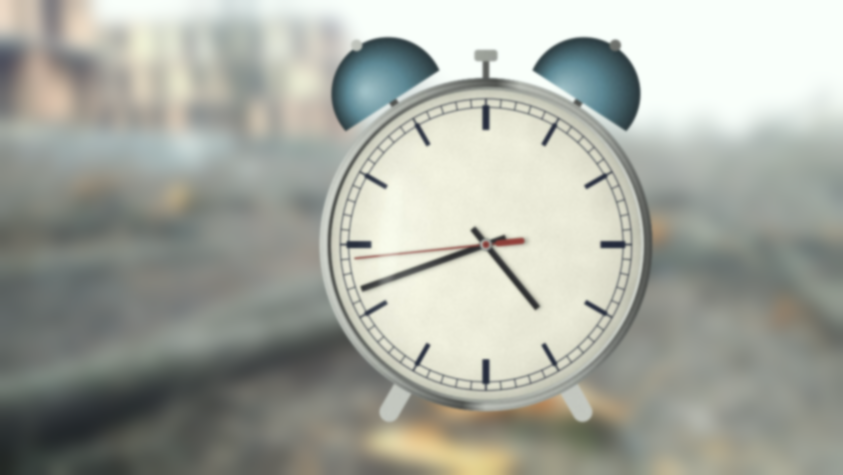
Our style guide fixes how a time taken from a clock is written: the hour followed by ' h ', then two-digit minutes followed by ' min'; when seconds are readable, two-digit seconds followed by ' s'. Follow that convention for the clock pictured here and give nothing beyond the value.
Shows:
4 h 41 min 44 s
